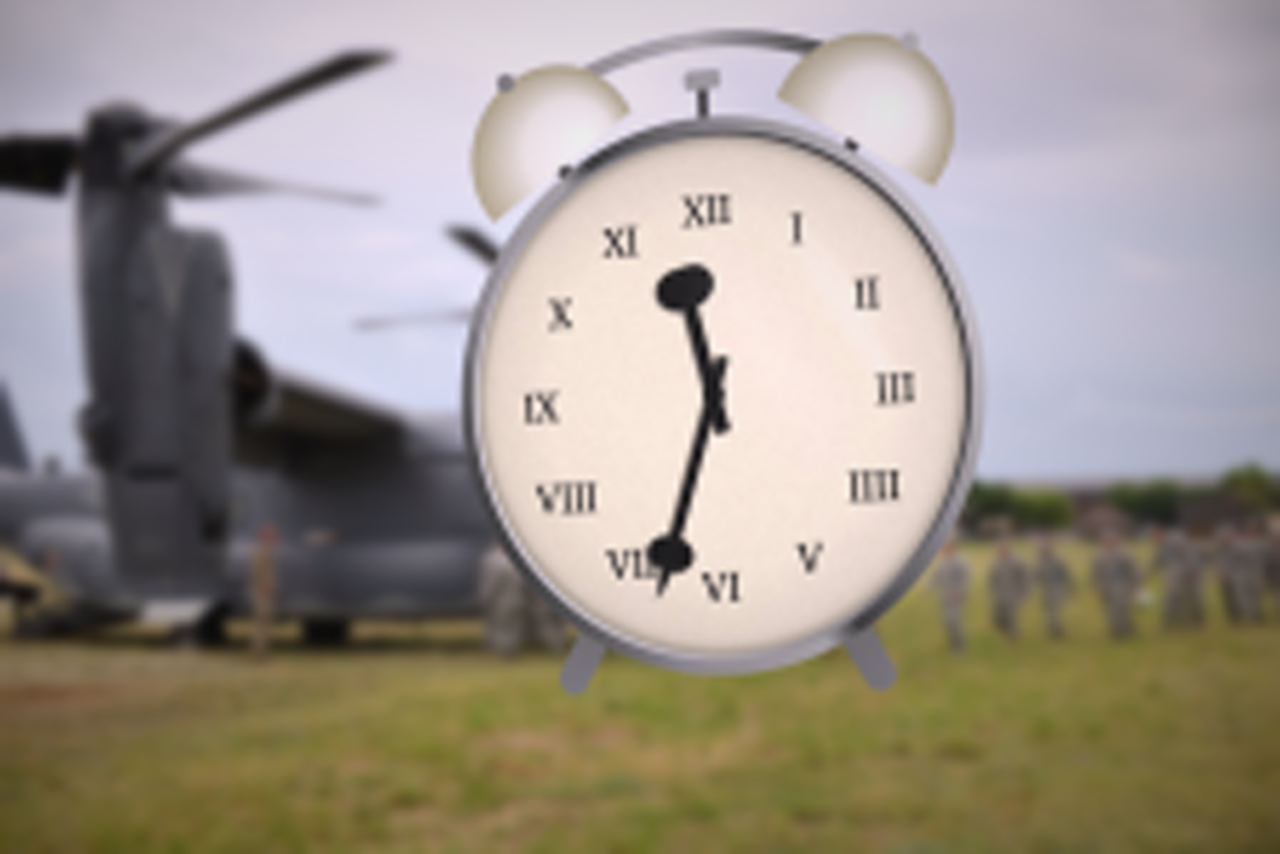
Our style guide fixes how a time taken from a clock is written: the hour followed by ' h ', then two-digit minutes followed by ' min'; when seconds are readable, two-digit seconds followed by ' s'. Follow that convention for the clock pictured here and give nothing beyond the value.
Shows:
11 h 33 min
